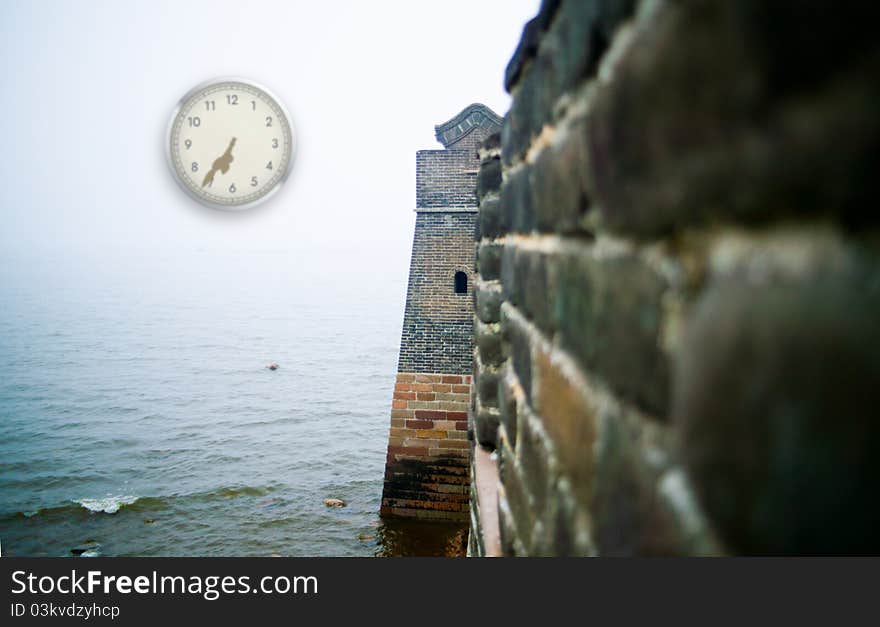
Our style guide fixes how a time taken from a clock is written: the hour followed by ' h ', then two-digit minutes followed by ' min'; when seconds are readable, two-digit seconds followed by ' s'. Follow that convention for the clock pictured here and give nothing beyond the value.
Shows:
6 h 36 min
